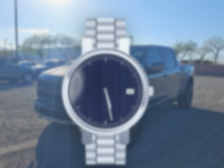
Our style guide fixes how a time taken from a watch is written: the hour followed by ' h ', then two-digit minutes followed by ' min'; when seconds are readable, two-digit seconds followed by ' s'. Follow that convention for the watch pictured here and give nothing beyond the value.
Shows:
5 h 28 min
